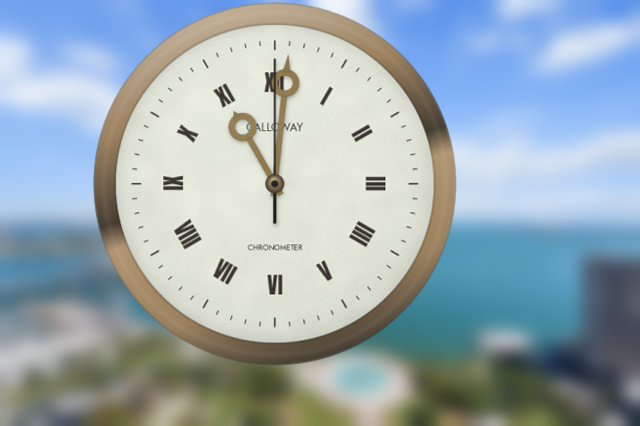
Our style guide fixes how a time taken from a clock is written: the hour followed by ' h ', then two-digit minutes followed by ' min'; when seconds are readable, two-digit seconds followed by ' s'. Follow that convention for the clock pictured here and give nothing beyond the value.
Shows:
11 h 01 min 00 s
